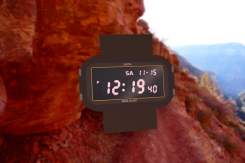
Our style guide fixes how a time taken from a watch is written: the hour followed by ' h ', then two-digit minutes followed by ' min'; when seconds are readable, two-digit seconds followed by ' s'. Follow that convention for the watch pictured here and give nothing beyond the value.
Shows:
12 h 19 min 40 s
